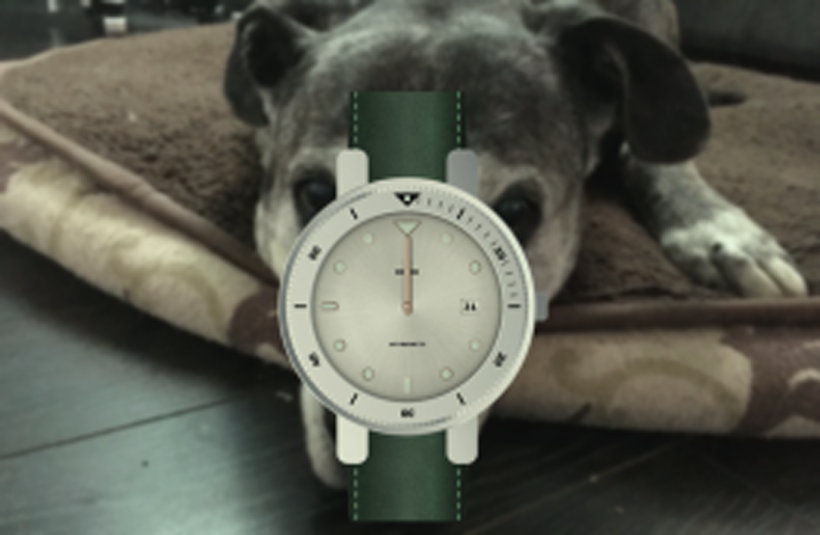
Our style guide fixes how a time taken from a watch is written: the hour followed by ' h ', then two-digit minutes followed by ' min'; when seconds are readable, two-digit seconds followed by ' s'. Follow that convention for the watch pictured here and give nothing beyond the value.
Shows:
12 h 00 min
